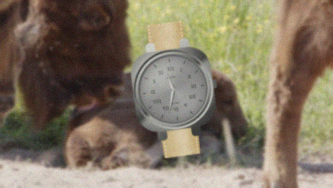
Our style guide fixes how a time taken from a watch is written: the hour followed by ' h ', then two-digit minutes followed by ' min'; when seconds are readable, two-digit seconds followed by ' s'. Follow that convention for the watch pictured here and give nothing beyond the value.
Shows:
11 h 33 min
